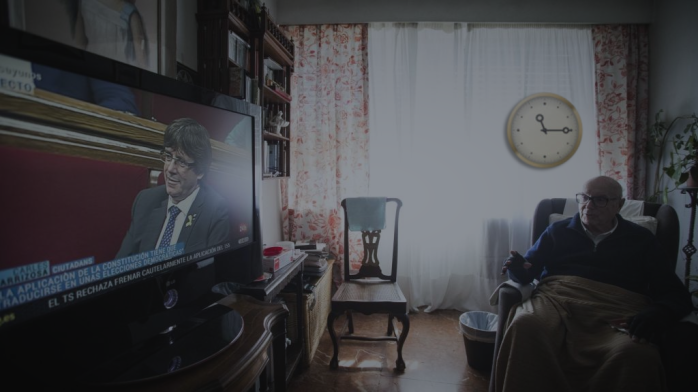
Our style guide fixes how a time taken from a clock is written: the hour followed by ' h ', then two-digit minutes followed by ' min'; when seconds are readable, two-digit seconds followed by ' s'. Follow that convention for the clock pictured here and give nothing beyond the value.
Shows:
11 h 15 min
